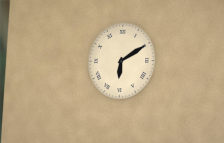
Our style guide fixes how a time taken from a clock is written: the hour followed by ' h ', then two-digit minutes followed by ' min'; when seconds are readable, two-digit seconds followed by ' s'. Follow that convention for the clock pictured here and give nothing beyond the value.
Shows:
6 h 10 min
